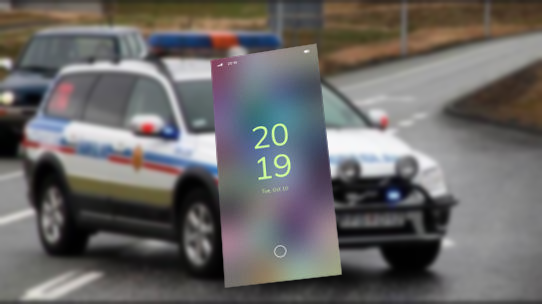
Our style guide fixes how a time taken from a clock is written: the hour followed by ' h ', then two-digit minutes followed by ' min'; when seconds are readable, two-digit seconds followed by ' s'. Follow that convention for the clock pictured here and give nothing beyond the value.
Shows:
20 h 19 min
